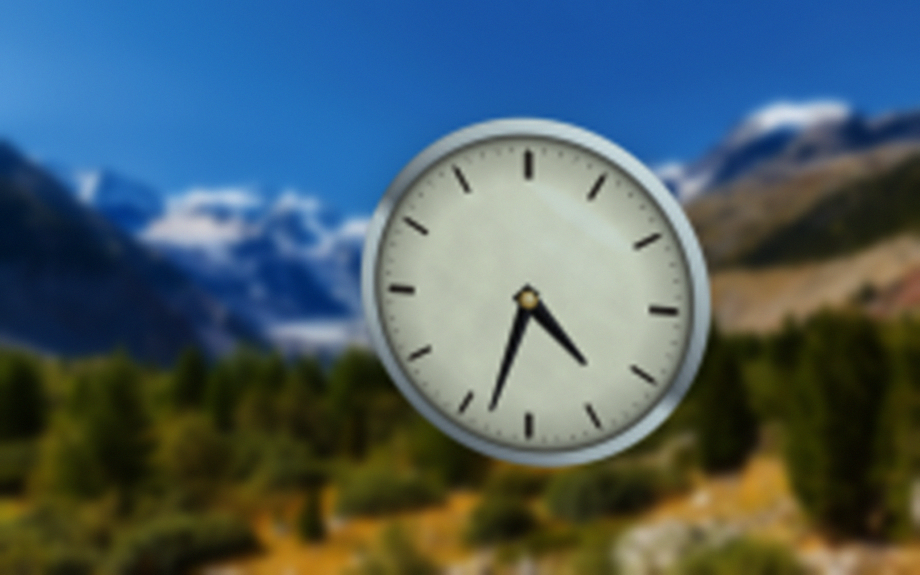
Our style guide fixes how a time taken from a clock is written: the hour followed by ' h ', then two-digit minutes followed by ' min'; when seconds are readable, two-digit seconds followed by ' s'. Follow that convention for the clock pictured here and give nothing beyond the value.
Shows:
4 h 33 min
